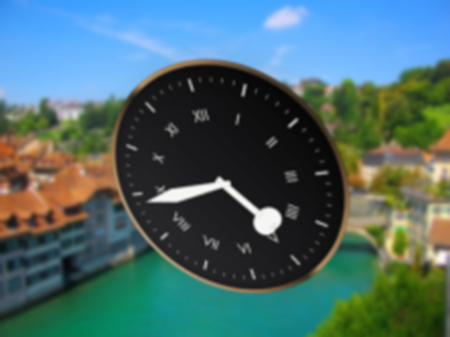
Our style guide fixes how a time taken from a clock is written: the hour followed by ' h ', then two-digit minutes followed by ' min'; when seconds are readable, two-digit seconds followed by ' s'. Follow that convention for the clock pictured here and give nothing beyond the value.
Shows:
4 h 44 min
